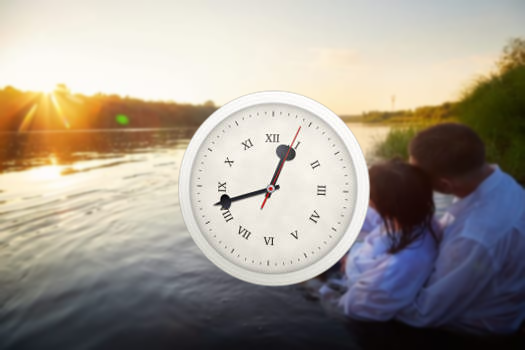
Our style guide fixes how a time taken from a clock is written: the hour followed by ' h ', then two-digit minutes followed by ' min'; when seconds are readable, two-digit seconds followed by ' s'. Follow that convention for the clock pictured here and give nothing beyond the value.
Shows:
12 h 42 min 04 s
